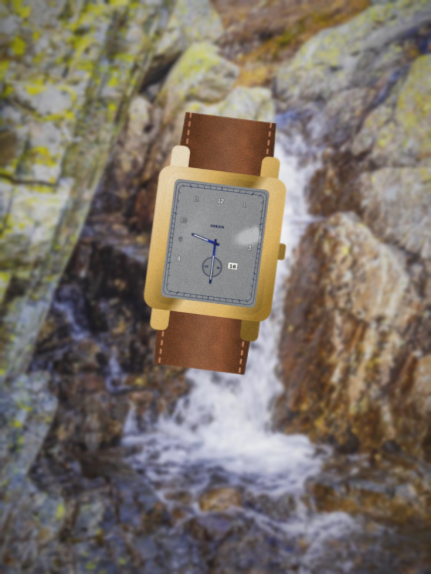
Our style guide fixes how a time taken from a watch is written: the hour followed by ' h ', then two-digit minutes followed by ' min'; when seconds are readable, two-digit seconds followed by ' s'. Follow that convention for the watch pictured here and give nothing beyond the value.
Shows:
9 h 30 min
